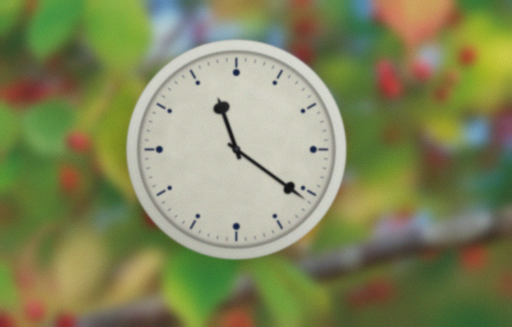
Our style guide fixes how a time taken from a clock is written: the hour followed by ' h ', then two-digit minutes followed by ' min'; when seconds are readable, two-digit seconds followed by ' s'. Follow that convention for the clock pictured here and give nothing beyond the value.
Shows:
11 h 21 min
